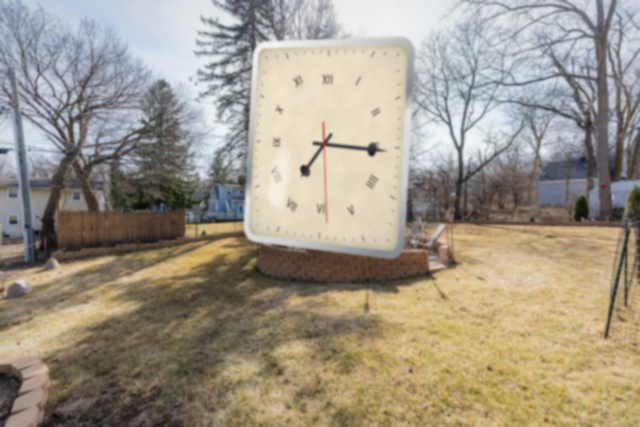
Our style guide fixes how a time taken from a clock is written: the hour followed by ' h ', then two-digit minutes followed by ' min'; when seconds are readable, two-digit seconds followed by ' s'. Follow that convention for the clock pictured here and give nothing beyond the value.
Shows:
7 h 15 min 29 s
